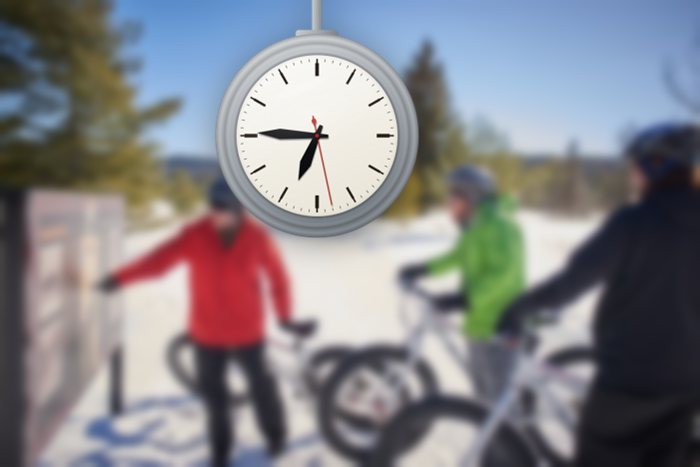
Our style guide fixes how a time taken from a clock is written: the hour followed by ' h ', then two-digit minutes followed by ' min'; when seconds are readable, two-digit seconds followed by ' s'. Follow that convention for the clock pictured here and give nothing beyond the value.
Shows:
6 h 45 min 28 s
